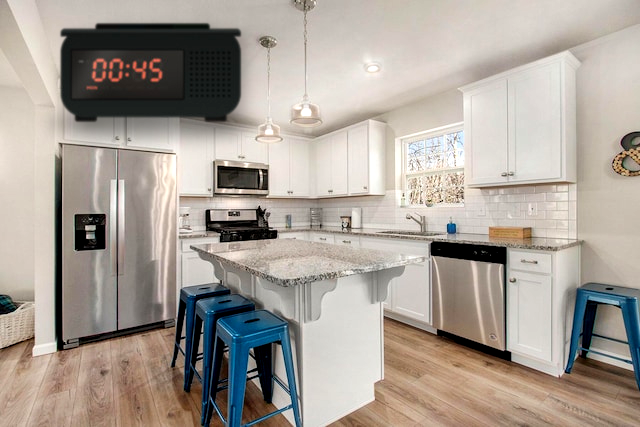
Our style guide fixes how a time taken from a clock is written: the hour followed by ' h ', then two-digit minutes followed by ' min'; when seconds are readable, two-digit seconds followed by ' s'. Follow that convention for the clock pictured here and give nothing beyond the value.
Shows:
0 h 45 min
